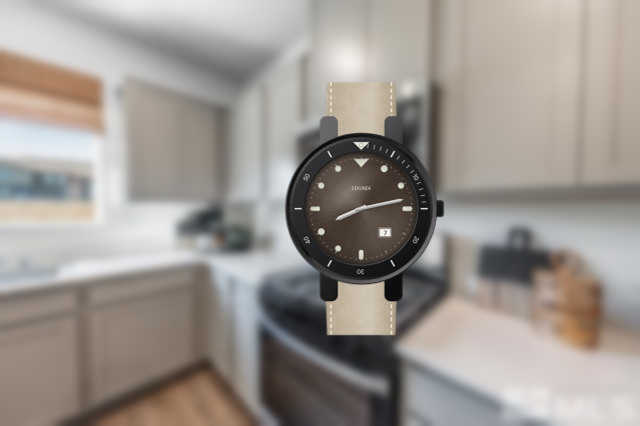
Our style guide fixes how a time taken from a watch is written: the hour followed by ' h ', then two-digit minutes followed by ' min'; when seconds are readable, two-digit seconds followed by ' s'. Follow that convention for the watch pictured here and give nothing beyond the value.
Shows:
8 h 13 min
